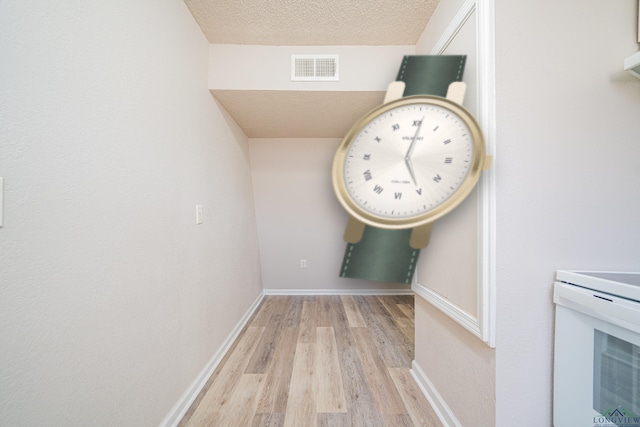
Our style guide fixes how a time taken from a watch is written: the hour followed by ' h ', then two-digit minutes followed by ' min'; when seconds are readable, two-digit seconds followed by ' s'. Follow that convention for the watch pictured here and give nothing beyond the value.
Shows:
5 h 01 min
